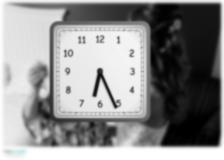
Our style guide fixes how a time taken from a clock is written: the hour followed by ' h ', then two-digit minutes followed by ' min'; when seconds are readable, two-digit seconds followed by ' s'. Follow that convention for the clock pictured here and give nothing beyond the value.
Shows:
6 h 26 min
